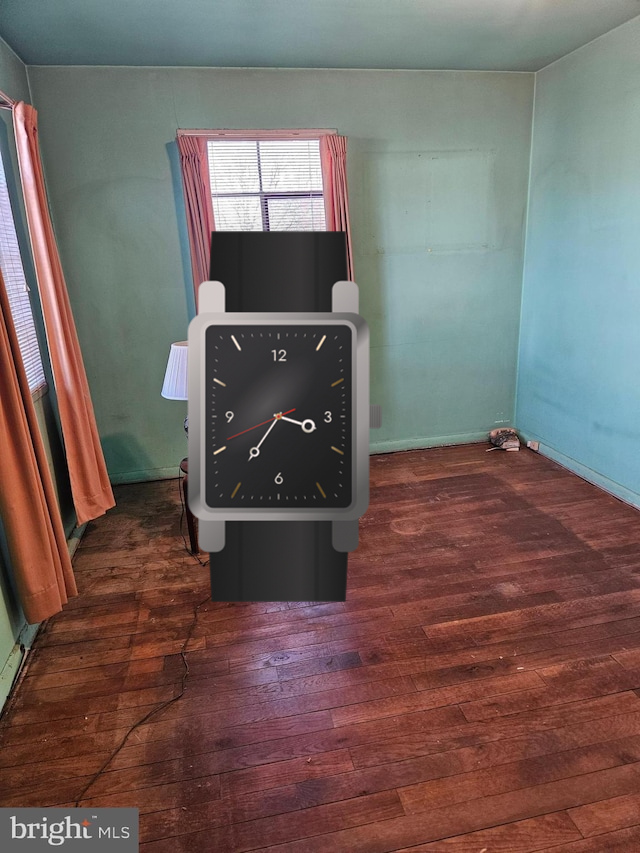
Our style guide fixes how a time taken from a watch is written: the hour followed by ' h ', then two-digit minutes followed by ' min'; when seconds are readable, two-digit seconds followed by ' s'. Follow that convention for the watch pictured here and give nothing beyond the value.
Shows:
3 h 35 min 41 s
